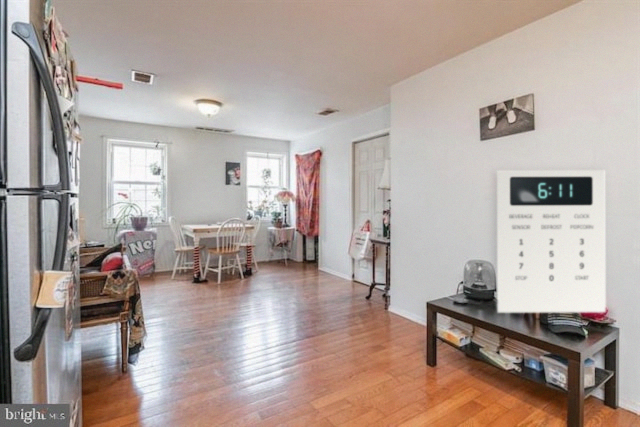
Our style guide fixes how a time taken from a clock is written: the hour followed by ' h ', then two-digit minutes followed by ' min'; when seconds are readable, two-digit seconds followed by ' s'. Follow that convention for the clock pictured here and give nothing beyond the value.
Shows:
6 h 11 min
